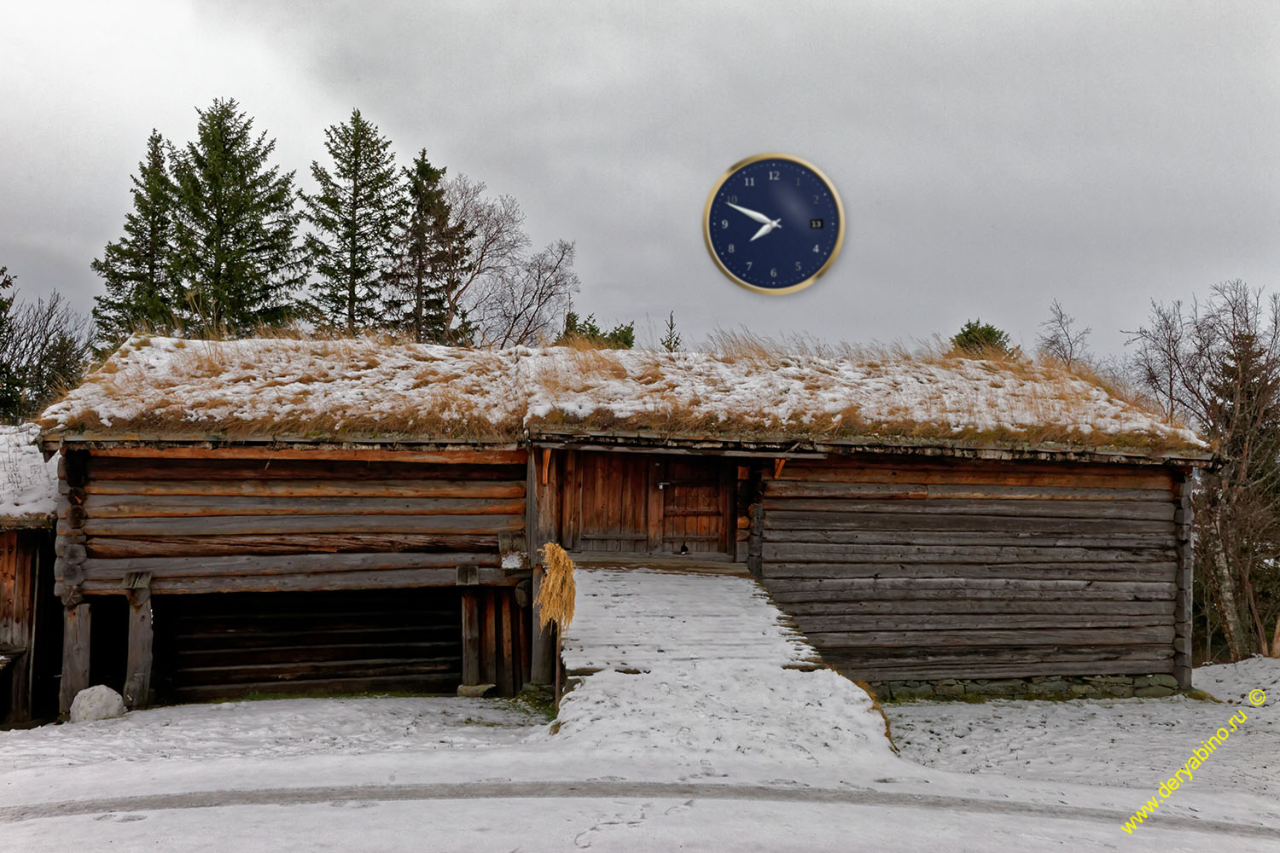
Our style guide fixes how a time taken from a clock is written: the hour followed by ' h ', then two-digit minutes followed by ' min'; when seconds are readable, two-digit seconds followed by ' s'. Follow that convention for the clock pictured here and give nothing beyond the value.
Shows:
7 h 49 min
